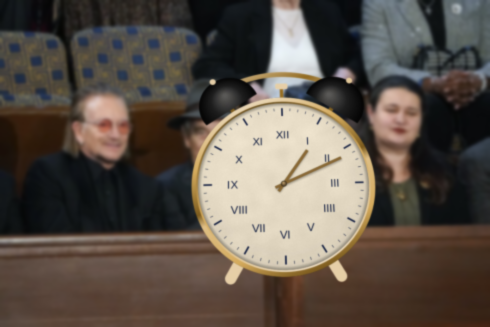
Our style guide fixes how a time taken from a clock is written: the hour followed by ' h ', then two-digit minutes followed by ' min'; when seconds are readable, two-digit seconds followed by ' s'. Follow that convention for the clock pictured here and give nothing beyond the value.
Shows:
1 h 11 min
